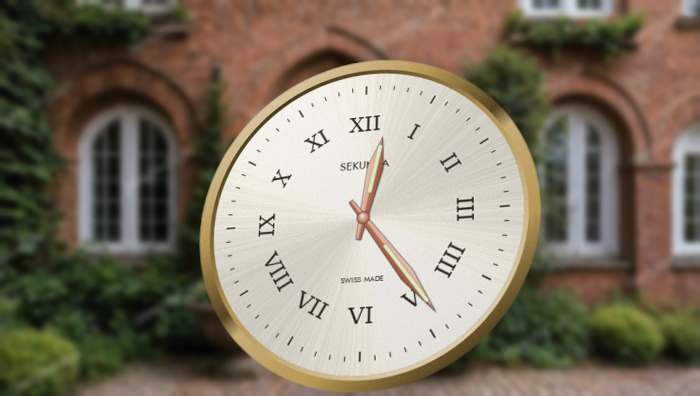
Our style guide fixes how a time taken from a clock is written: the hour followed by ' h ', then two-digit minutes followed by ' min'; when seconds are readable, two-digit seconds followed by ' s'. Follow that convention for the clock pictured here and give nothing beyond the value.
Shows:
12 h 24 min
